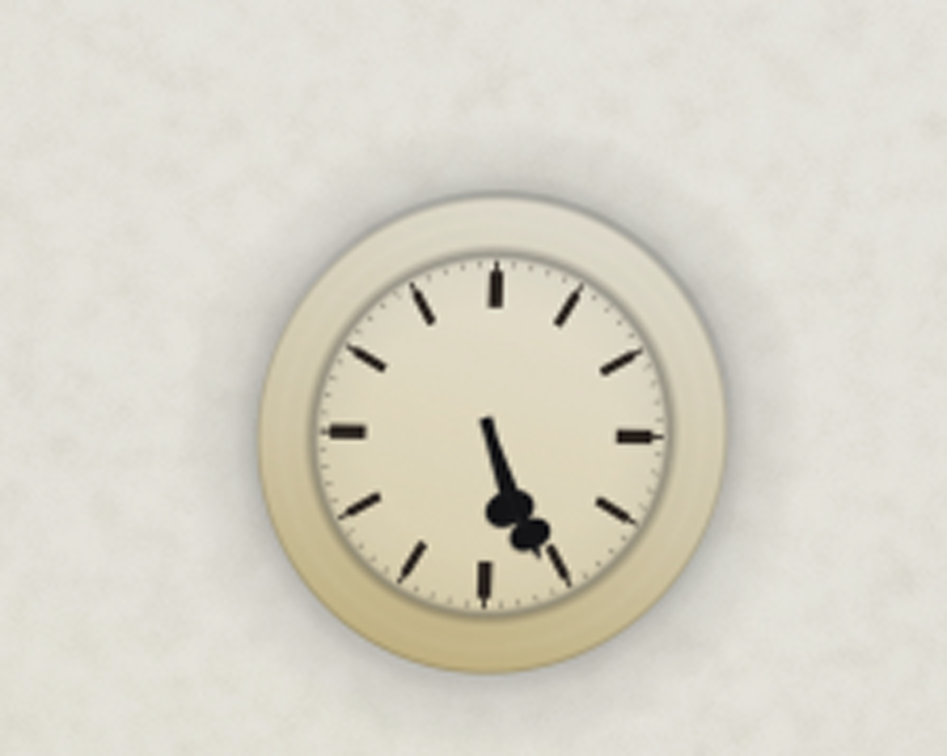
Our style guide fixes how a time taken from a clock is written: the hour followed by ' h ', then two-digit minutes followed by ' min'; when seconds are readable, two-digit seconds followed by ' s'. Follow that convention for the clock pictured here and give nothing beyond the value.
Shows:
5 h 26 min
